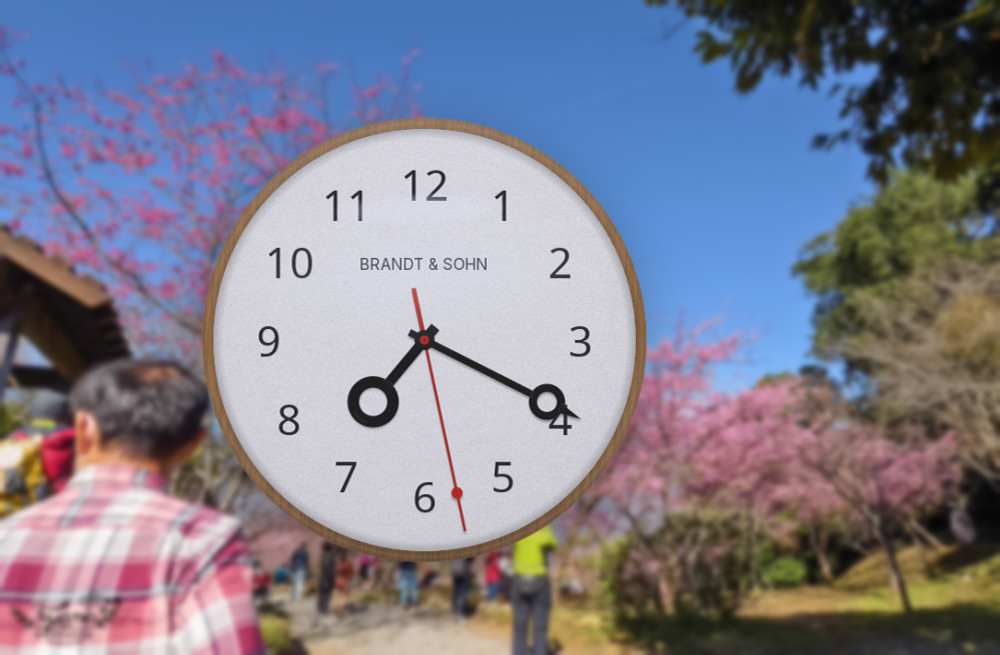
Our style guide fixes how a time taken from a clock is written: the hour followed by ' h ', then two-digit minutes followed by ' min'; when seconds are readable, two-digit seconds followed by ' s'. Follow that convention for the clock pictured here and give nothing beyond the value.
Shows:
7 h 19 min 28 s
